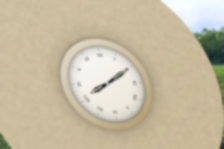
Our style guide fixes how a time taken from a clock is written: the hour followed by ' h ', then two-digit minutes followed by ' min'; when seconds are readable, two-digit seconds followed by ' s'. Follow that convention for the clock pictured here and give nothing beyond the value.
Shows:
8 h 10 min
